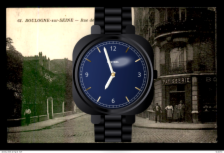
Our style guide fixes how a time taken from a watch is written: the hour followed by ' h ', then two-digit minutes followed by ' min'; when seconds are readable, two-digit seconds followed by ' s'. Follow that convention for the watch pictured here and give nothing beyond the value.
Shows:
6 h 57 min
